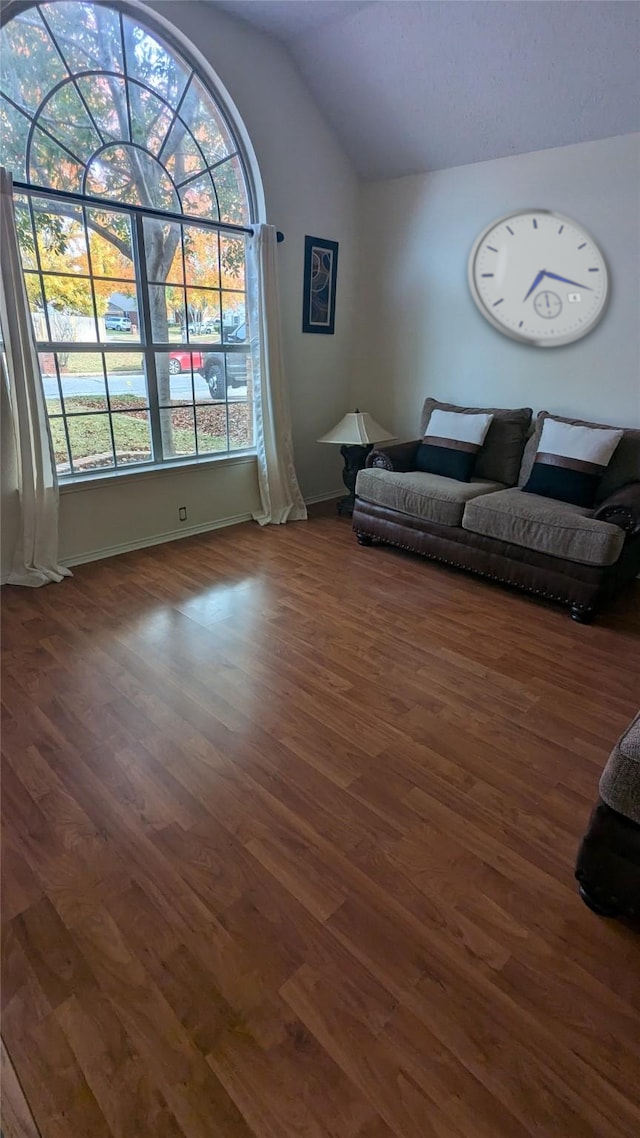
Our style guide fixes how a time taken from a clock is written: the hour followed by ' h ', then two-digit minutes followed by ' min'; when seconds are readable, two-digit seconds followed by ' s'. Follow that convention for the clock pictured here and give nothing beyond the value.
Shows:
7 h 19 min
